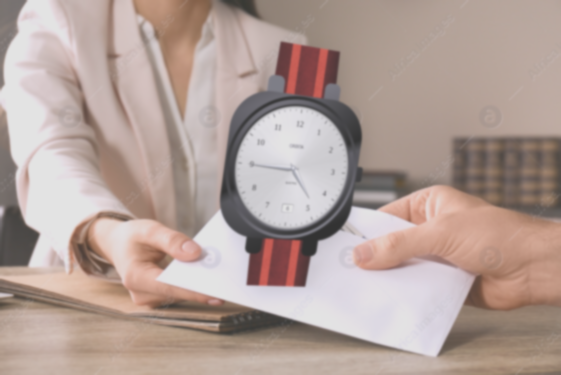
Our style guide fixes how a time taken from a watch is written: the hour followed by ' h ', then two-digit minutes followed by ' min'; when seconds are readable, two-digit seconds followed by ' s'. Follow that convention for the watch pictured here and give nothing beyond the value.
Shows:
4 h 45 min
